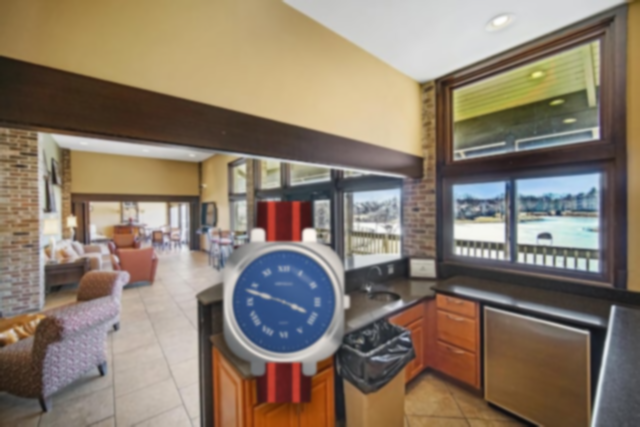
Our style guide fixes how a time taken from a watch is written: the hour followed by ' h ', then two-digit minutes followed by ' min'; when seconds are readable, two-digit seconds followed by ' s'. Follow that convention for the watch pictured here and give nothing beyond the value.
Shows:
3 h 48 min
